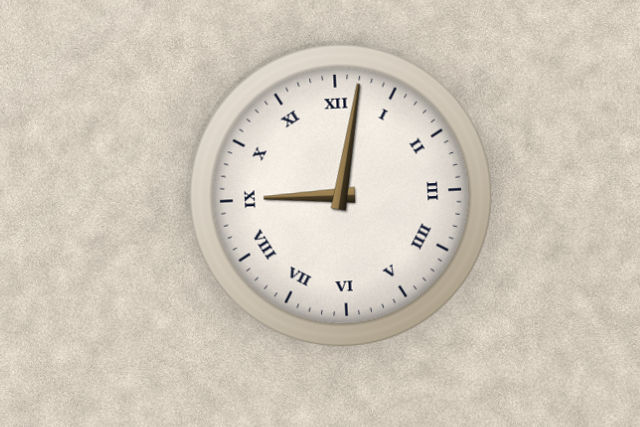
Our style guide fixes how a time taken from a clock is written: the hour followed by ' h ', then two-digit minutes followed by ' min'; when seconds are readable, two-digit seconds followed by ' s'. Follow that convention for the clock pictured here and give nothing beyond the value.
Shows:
9 h 02 min
